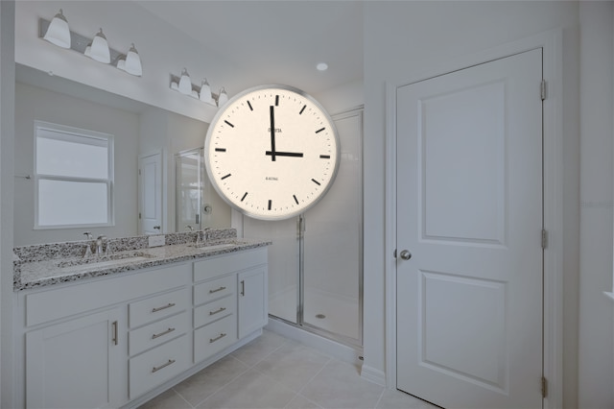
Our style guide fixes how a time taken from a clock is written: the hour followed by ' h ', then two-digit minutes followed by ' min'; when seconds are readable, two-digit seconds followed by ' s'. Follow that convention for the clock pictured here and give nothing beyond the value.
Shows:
2 h 59 min
